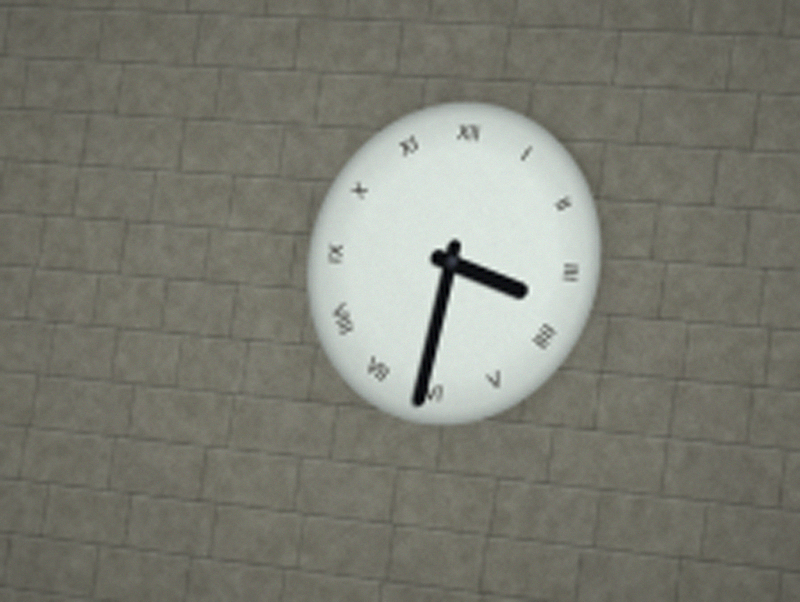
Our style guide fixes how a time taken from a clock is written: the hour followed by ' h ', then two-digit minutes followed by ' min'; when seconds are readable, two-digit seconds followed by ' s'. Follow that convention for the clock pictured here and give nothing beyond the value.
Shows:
3 h 31 min
